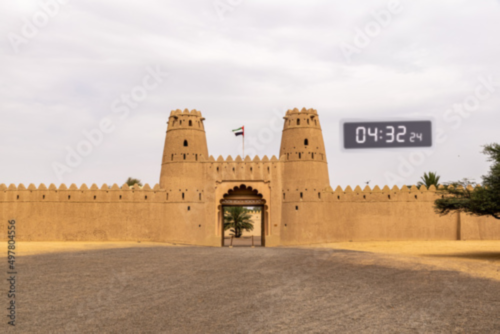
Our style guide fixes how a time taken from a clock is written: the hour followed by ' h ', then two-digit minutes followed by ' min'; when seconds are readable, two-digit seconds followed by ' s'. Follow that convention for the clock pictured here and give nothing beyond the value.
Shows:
4 h 32 min
